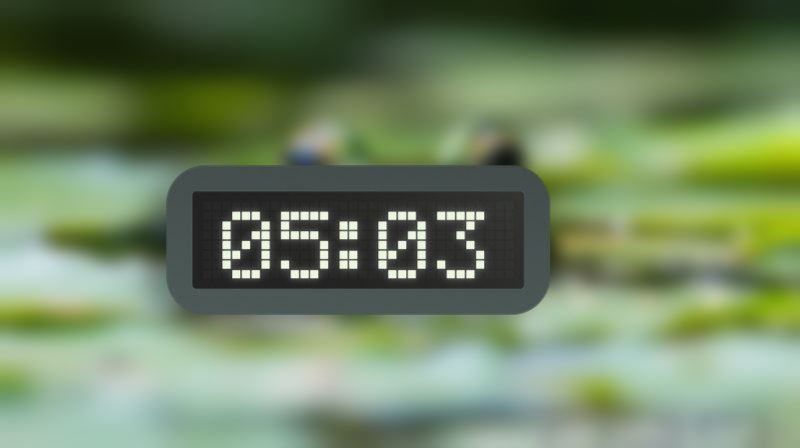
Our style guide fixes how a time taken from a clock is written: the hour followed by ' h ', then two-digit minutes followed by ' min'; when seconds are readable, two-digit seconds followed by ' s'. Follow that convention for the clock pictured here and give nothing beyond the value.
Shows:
5 h 03 min
